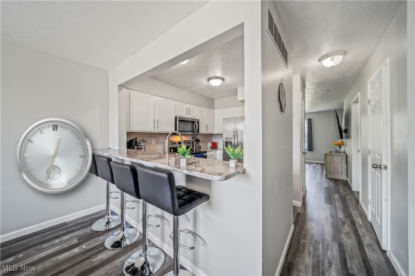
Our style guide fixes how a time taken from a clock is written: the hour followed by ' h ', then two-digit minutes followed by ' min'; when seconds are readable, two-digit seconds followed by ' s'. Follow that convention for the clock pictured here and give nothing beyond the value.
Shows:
12 h 33 min
